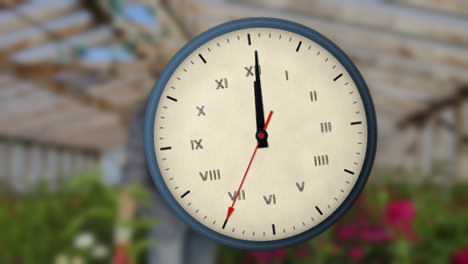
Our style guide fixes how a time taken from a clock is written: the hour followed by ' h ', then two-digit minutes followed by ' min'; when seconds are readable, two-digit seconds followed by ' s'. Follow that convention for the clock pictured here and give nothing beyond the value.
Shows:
12 h 00 min 35 s
